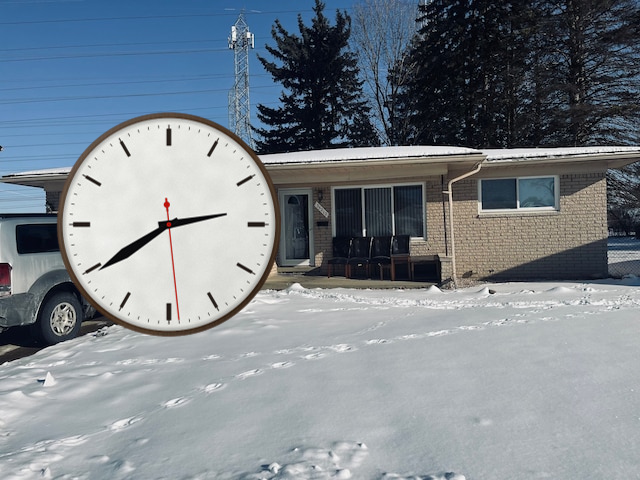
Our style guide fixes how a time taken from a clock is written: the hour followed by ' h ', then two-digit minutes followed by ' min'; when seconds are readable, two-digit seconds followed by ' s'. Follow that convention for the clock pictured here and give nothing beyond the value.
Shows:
2 h 39 min 29 s
